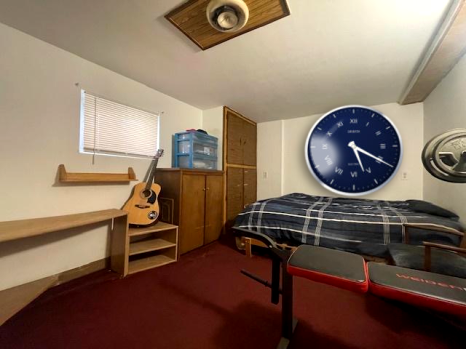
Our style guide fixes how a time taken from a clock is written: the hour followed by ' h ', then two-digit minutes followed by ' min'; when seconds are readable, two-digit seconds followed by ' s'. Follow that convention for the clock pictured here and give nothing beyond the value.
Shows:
5 h 20 min
